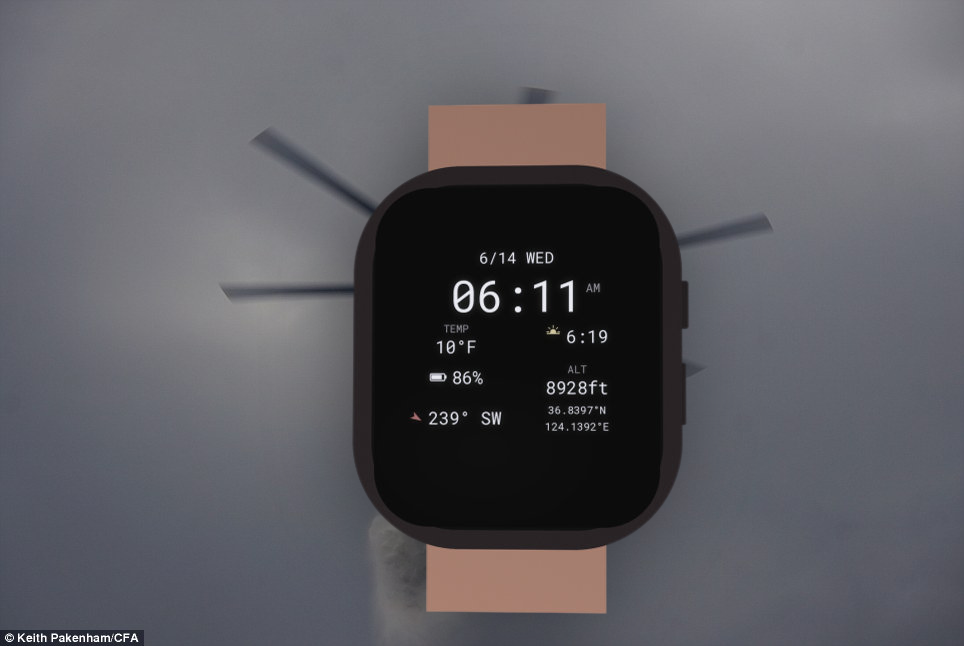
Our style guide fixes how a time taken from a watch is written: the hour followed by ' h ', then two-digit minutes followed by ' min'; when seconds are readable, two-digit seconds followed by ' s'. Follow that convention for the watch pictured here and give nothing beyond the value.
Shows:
6 h 11 min
